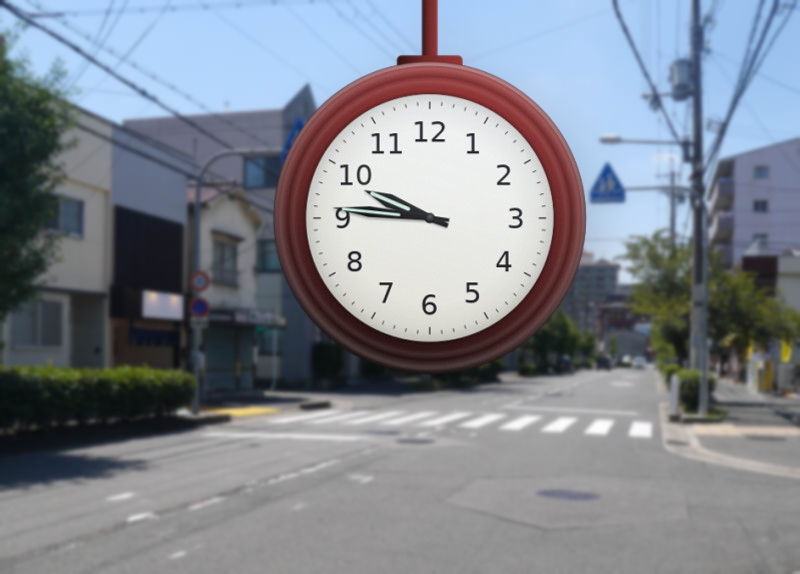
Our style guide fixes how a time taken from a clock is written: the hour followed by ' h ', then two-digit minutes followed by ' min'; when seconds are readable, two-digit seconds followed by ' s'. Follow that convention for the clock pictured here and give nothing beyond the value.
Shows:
9 h 46 min
